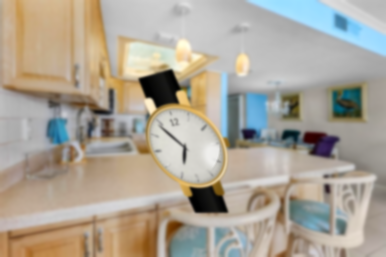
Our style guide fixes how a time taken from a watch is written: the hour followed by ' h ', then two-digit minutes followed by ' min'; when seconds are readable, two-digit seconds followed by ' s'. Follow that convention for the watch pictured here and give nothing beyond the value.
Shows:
6 h 54 min
